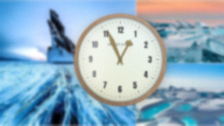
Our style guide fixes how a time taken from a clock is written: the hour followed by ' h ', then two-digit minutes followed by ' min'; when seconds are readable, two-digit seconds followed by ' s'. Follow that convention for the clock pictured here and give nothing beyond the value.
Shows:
12 h 56 min
